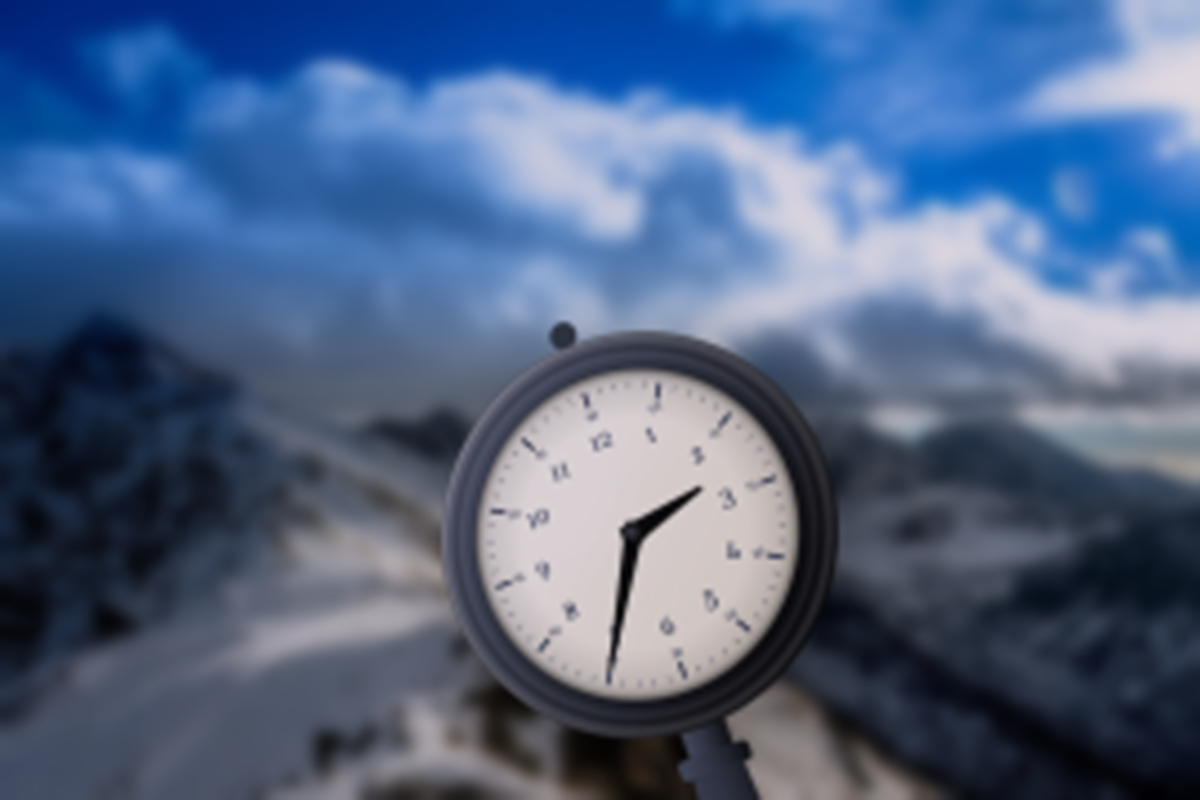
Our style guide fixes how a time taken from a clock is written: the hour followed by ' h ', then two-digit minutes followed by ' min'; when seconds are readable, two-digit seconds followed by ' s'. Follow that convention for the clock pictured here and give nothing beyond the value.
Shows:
2 h 35 min
